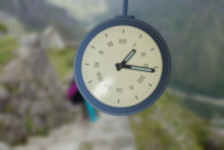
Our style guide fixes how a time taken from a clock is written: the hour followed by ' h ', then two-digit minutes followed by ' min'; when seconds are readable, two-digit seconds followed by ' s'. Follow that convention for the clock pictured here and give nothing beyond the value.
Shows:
1 h 16 min
